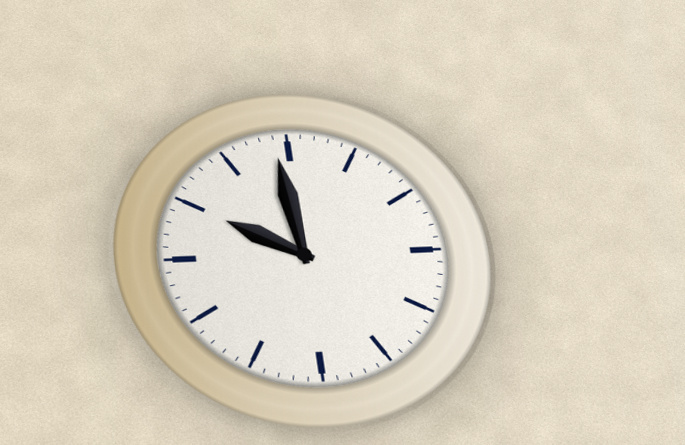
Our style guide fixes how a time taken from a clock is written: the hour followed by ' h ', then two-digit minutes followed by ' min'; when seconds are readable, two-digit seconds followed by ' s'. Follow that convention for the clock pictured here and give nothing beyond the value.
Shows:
9 h 59 min
